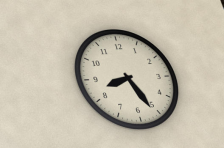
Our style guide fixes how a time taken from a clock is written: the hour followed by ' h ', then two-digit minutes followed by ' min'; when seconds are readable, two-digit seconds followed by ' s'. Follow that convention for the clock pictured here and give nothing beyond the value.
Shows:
8 h 26 min
